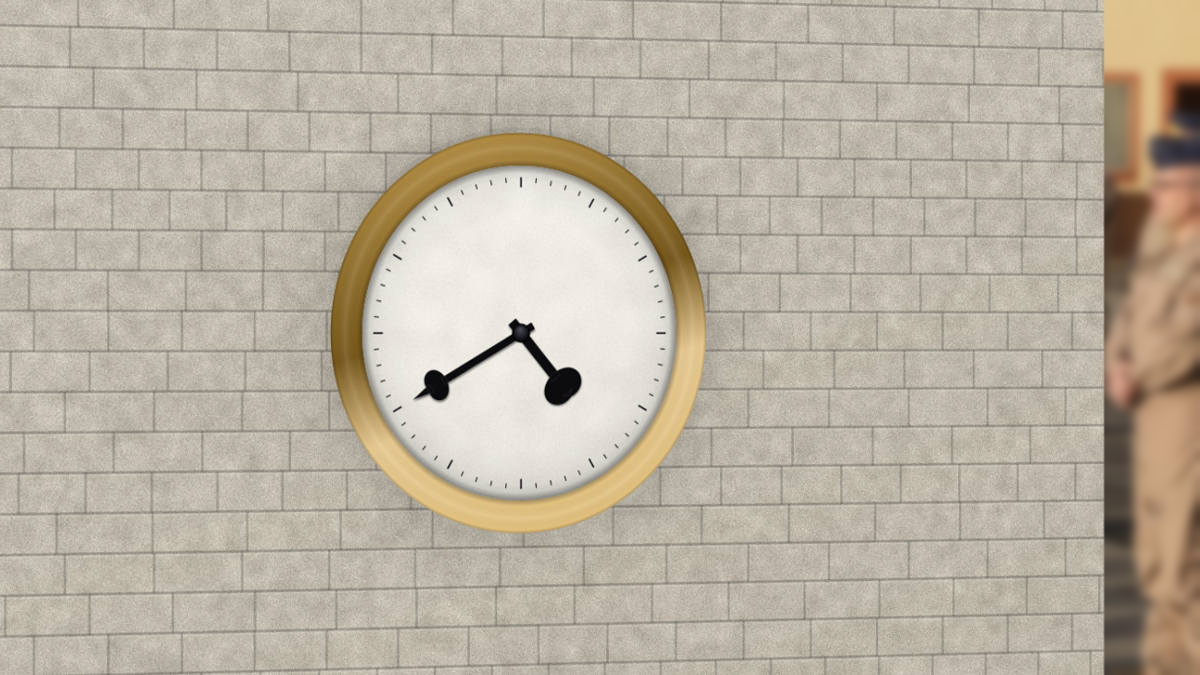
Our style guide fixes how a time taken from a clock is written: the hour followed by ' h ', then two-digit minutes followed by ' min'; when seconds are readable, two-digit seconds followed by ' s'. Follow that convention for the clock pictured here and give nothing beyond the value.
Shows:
4 h 40 min
